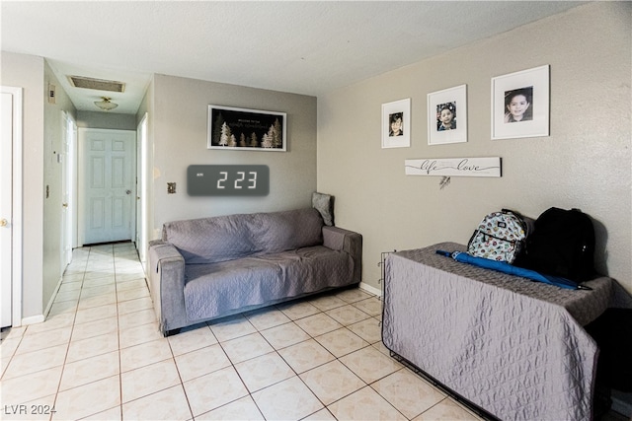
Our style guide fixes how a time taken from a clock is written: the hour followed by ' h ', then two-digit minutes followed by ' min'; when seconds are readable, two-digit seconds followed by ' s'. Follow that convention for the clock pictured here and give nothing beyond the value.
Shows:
2 h 23 min
